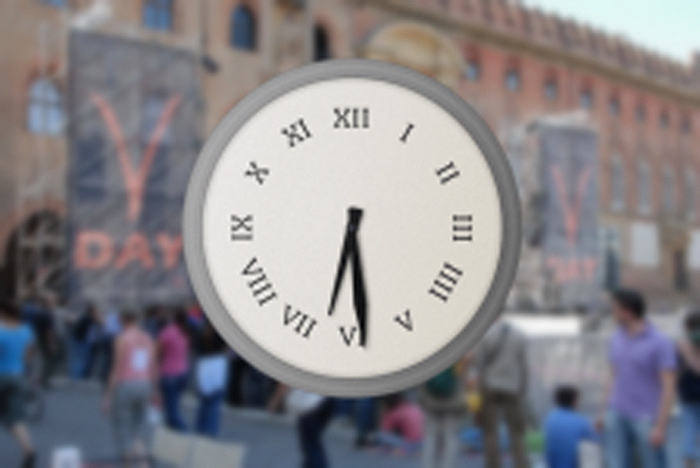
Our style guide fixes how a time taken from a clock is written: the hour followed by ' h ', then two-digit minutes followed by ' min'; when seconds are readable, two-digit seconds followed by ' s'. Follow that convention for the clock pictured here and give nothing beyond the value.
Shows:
6 h 29 min
